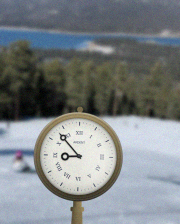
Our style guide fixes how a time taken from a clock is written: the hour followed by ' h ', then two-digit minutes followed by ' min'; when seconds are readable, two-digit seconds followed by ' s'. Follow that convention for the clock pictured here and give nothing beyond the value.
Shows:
8 h 53 min
